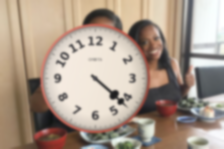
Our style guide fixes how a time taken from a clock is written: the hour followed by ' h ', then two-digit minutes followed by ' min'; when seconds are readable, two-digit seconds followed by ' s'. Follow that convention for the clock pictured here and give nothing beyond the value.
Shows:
4 h 22 min
